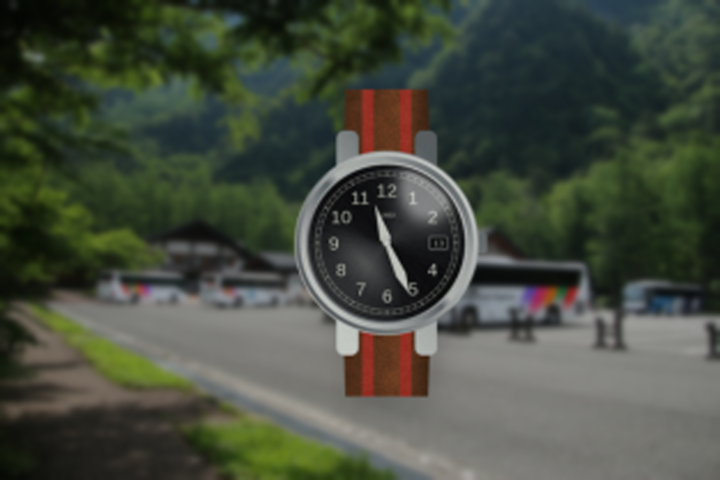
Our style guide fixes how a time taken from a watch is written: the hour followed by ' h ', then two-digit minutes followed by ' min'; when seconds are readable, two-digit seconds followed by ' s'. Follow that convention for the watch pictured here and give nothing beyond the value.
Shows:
11 h 26 min
